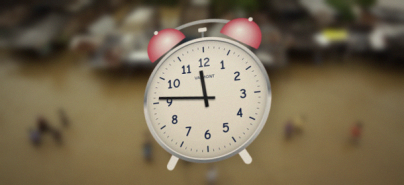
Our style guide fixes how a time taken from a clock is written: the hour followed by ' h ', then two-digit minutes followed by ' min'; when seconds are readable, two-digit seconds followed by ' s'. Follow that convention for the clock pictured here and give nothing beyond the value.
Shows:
11 h 46 min
